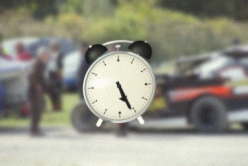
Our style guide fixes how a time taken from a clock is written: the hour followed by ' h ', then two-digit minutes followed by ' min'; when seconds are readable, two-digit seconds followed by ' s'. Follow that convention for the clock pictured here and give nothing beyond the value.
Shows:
5 h 26 min
